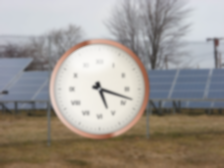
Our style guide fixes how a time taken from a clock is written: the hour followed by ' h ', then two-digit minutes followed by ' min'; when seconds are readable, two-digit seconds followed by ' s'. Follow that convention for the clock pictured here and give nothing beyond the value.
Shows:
5 h 18 min
